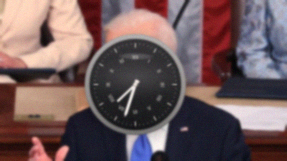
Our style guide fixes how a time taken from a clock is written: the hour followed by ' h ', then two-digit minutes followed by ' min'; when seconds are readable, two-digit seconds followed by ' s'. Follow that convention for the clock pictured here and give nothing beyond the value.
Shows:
7 h 33 min
